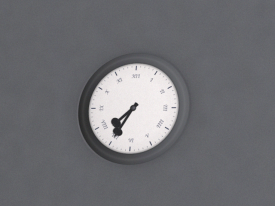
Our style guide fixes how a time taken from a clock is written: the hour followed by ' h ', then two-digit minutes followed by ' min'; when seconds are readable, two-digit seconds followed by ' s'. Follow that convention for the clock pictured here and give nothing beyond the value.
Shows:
7 h 35 min
